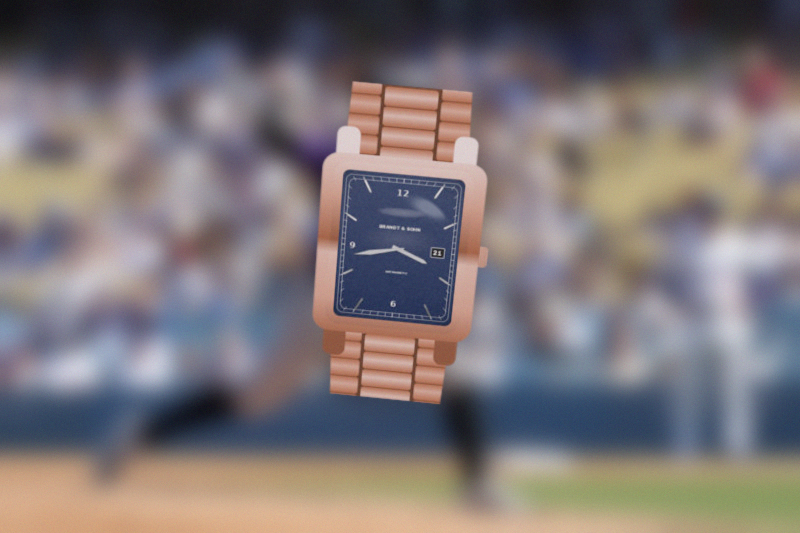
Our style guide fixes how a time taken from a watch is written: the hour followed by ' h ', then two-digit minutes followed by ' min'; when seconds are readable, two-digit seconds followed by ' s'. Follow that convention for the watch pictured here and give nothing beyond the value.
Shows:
3 h 43 min
